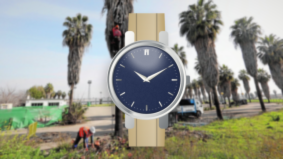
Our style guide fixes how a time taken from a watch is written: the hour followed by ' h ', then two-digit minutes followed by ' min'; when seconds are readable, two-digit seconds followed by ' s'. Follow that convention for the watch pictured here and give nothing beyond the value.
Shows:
10 h 10 min
